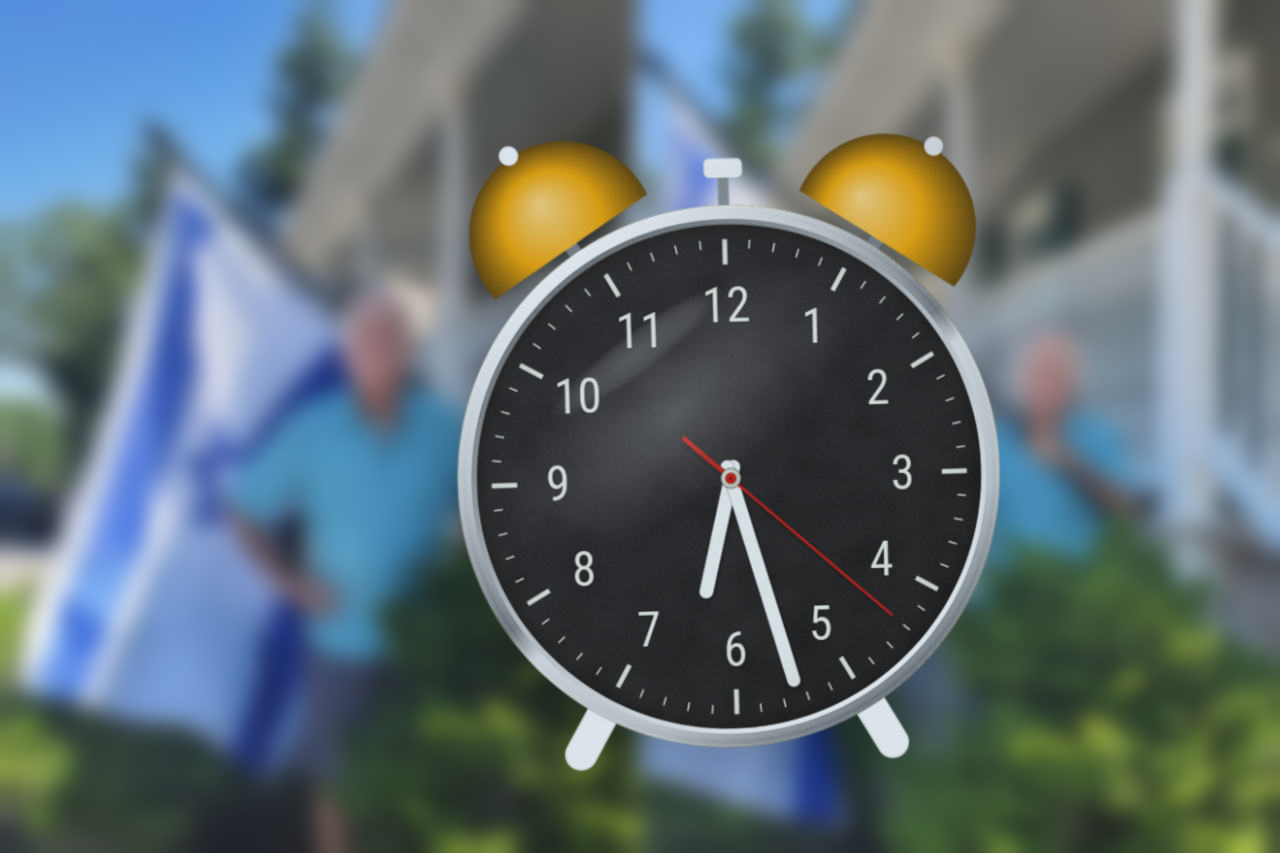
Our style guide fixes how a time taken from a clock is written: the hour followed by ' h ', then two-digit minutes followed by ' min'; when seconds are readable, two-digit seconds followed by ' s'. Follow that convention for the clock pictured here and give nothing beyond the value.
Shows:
6 h 27 min 22 s
